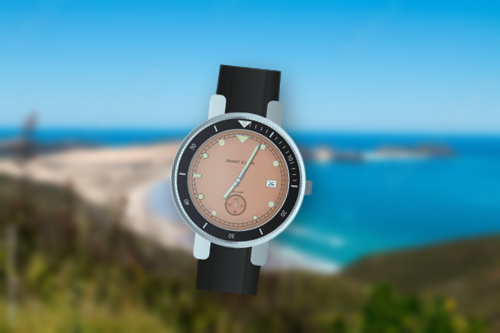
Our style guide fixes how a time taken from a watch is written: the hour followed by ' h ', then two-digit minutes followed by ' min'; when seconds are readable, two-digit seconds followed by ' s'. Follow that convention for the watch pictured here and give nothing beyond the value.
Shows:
7 h 04 min
